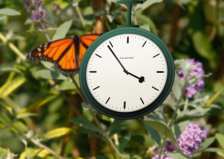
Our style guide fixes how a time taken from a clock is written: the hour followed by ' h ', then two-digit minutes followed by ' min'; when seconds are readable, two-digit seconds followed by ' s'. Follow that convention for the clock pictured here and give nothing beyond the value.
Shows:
3 h 54 min
